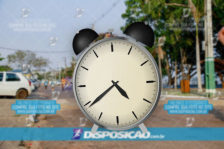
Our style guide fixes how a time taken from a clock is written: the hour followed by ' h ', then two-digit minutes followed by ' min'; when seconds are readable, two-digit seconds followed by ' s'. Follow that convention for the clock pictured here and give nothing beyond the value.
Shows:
4 h 39 min
